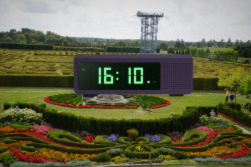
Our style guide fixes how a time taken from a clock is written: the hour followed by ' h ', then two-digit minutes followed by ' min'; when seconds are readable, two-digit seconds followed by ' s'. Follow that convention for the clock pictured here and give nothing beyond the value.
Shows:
16 h 10 min
